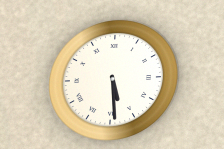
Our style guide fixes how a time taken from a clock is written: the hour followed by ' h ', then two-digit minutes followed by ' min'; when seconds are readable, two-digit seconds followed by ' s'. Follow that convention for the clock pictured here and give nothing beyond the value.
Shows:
5 h 29 min
